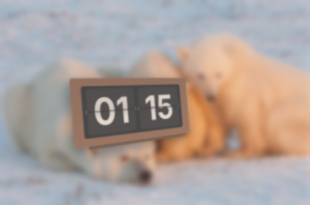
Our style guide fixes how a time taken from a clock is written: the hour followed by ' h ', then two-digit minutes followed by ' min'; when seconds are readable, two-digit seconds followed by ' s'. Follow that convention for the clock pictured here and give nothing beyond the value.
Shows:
1 h 15 min
